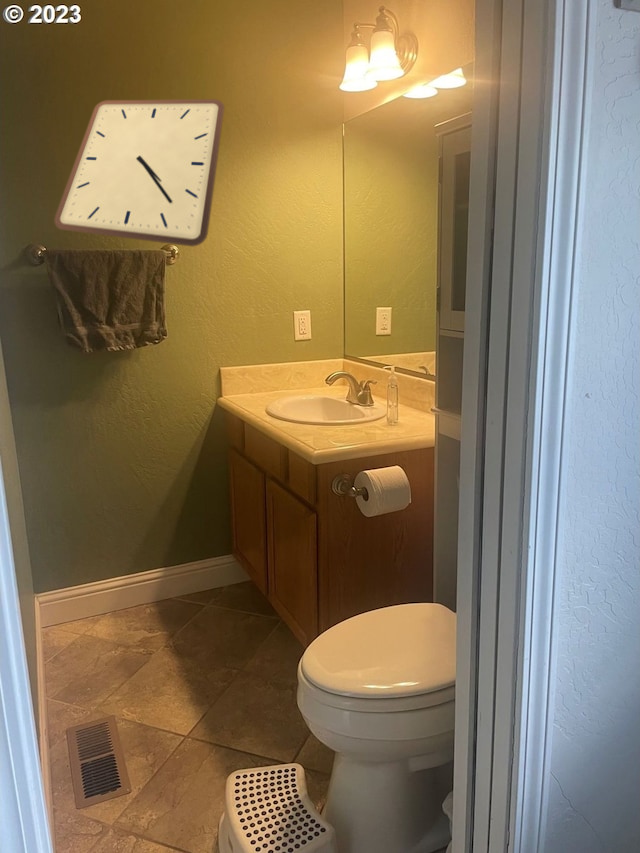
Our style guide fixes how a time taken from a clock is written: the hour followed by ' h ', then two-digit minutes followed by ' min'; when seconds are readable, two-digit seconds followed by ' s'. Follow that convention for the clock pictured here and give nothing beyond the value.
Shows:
4 h 23 min
